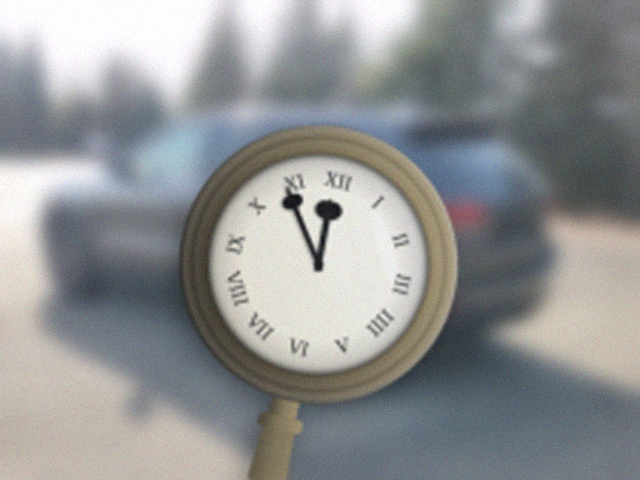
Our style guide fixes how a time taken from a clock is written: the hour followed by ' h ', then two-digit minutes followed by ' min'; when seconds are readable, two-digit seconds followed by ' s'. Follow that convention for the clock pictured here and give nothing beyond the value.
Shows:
11 h 54 min
